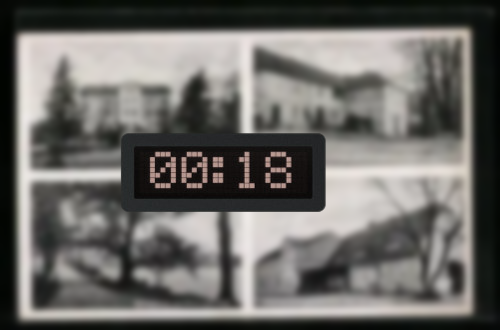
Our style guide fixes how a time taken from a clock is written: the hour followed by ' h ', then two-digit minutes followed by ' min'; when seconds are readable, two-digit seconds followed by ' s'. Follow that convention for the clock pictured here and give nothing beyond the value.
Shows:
0 h 18 min
